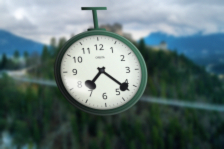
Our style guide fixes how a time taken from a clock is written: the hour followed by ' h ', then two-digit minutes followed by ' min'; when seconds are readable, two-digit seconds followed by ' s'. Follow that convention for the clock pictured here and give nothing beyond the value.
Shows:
7 h 22 min
